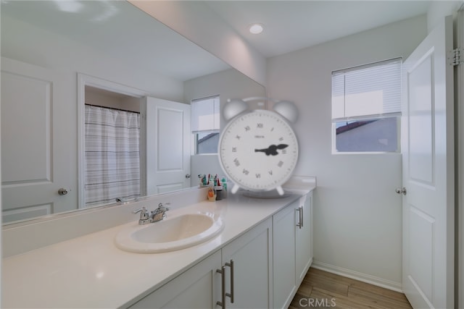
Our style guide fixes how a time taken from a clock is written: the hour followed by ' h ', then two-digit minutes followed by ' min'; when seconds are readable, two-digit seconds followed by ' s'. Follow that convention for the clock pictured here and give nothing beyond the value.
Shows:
3 h 13 min
